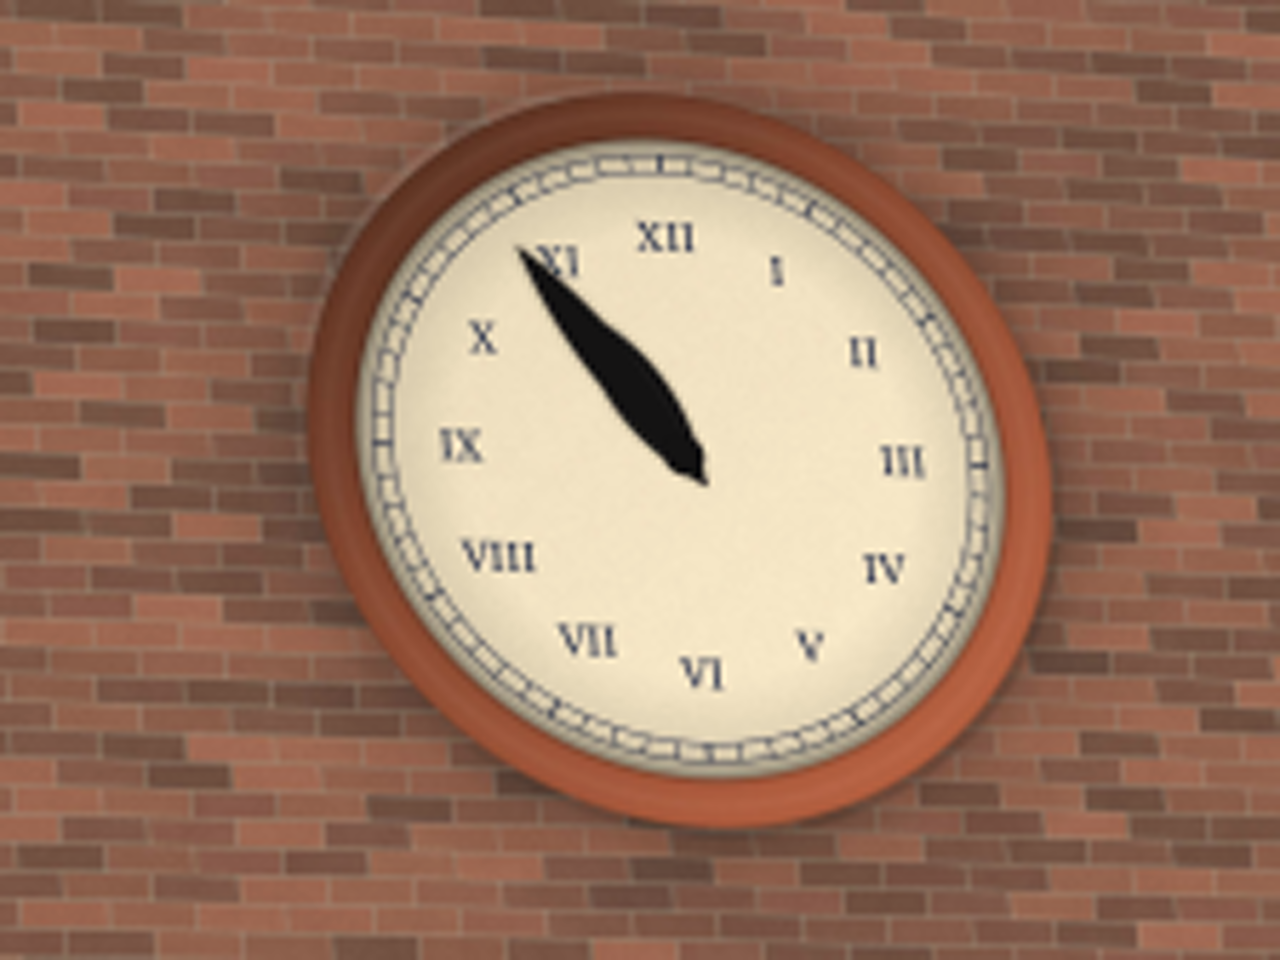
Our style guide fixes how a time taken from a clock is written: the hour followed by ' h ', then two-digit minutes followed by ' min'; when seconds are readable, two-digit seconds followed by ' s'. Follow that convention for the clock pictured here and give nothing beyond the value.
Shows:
10 h 54 min
